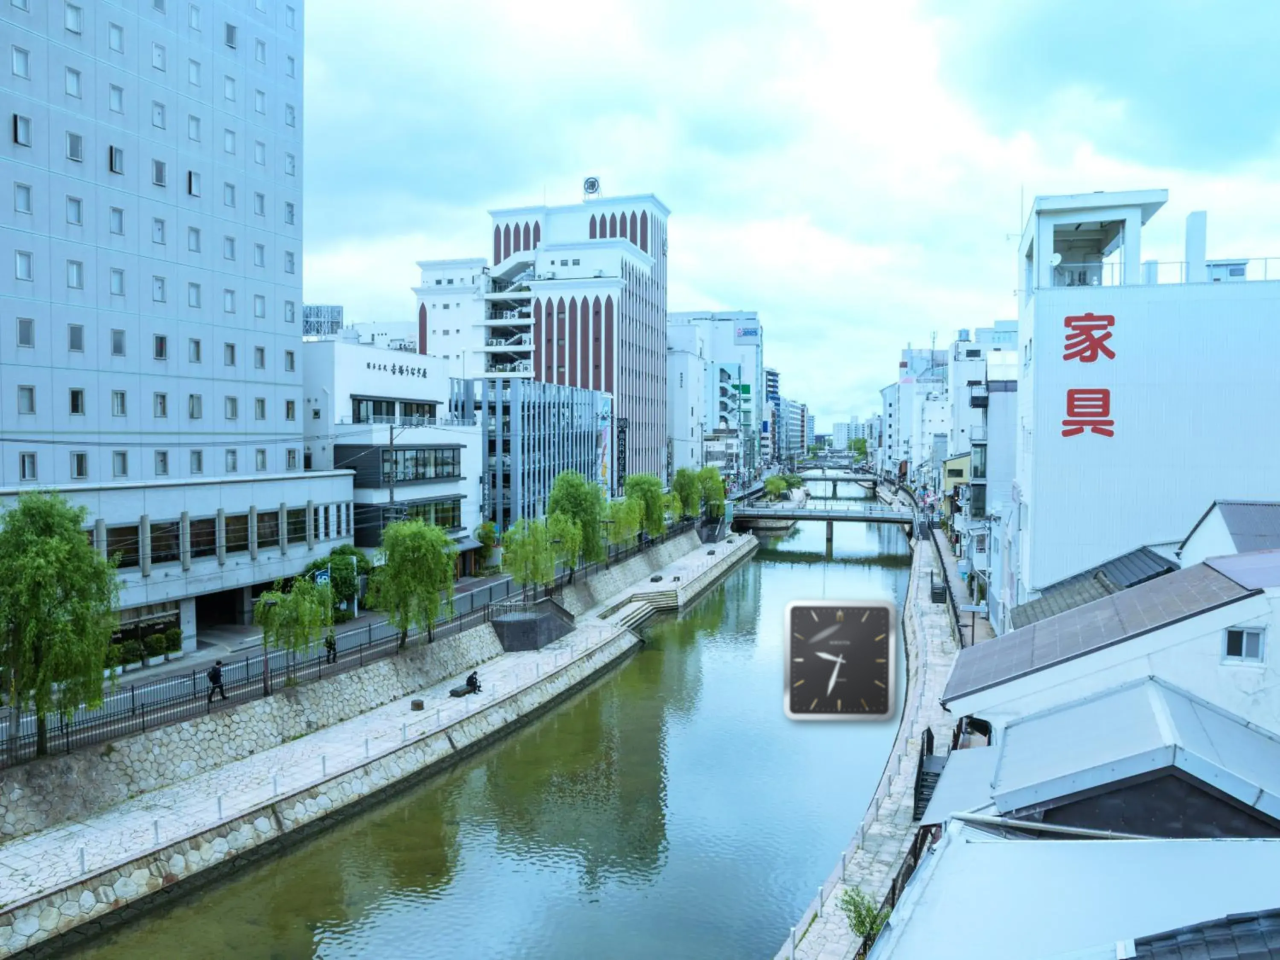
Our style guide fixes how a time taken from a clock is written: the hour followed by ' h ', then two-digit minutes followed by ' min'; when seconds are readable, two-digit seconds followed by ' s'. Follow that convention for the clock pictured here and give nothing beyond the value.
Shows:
9 h 33 min
